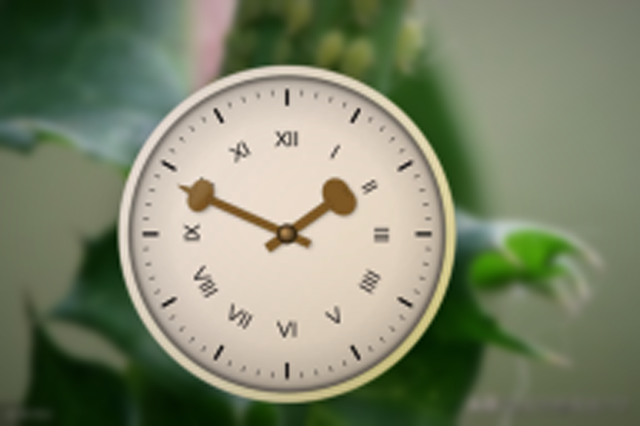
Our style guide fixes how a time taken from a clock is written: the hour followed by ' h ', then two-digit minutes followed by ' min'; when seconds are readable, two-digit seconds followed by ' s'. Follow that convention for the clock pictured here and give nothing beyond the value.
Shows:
1 h 49 min
